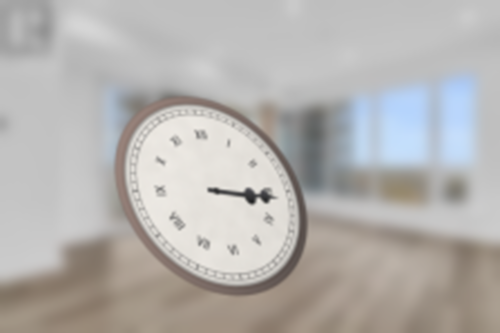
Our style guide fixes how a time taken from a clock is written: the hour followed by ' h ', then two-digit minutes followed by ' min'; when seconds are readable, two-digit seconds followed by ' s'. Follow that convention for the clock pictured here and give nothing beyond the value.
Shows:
3 h 16 min
